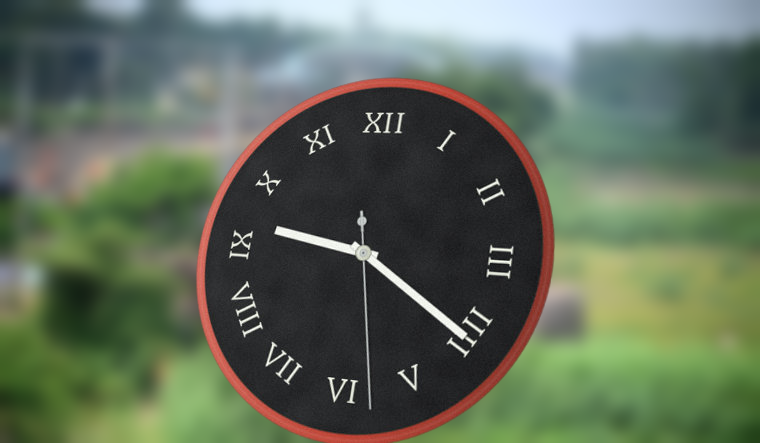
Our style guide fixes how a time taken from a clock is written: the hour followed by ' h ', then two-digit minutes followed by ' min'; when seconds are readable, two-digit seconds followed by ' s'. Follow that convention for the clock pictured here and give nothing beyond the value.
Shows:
9 h 20 min 28 s
